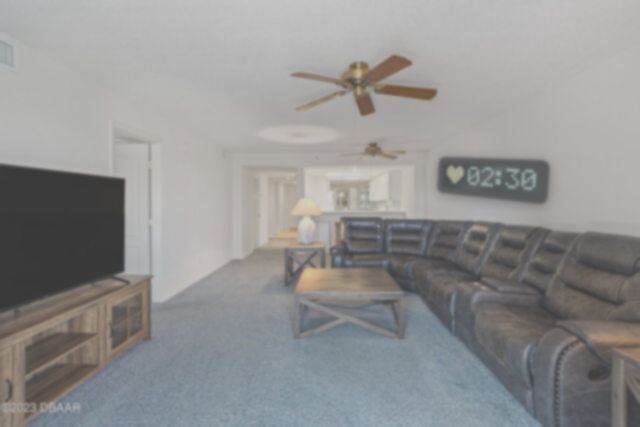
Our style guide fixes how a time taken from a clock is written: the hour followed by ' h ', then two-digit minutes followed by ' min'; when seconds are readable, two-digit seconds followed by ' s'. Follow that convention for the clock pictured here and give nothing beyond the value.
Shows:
2 h 30 min
